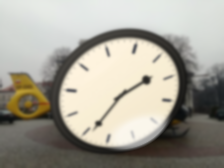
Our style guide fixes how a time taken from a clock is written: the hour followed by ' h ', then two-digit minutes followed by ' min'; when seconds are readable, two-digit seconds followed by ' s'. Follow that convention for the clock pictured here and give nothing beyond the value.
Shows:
1 h 34 min
